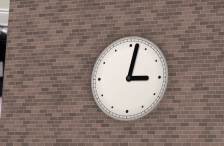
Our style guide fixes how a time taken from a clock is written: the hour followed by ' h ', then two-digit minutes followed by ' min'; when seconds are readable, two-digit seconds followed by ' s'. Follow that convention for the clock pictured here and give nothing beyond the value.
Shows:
3 h 02 min
